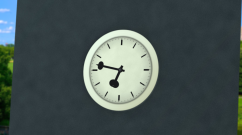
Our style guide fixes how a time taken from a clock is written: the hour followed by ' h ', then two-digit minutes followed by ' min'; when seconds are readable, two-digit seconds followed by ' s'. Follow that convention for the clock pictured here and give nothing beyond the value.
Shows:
6 h 47 min
